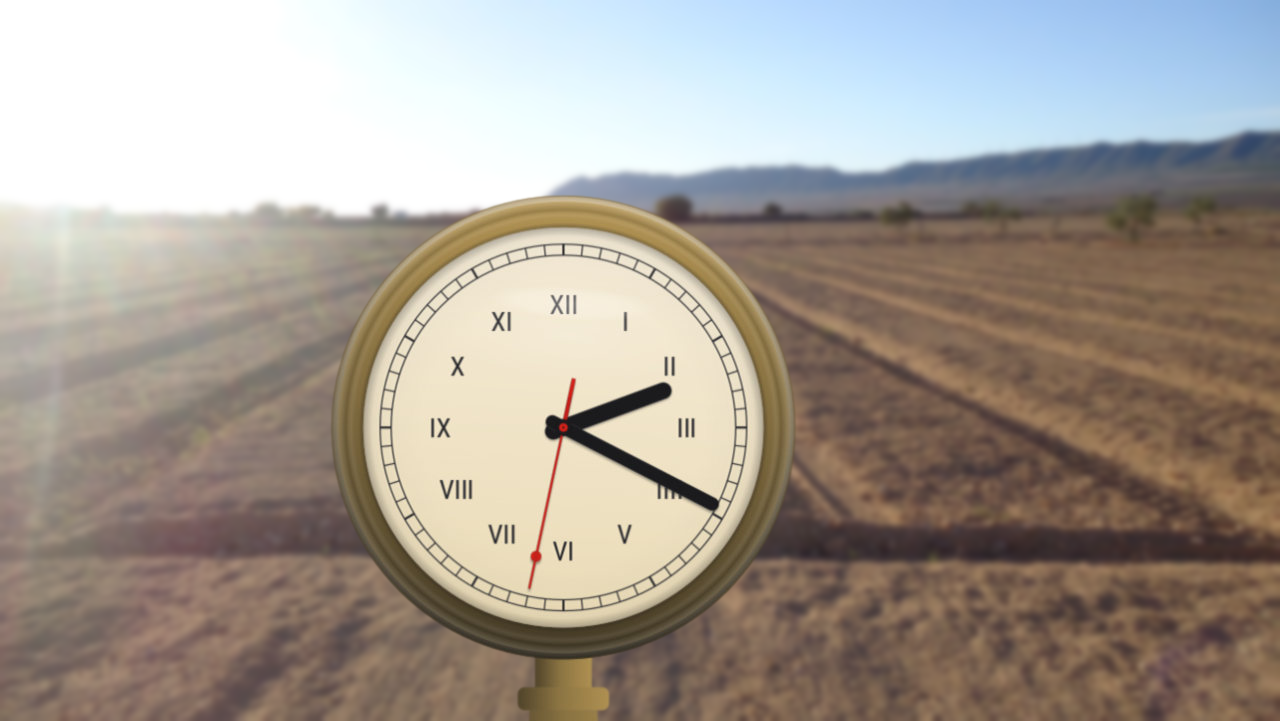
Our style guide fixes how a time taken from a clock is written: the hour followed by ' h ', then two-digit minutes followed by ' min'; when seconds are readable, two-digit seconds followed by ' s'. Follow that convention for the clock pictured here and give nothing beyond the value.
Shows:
2 h 19 min 32 s
